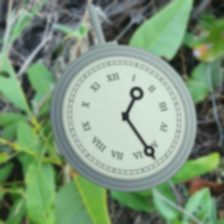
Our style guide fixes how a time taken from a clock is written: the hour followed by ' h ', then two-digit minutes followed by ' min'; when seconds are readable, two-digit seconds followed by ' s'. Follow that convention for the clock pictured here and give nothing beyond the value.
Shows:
1 h 27 min
